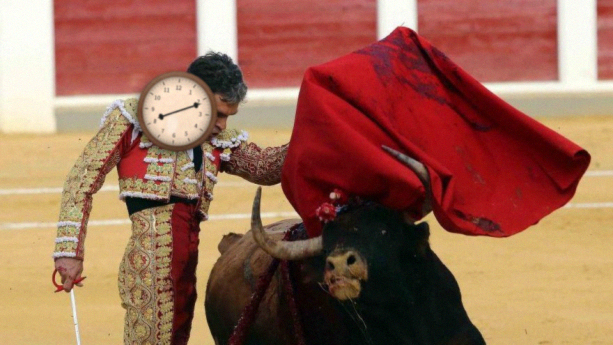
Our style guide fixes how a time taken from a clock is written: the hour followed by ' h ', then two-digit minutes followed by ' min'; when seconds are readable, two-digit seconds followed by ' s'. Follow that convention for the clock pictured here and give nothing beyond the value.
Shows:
8 h 11 min
